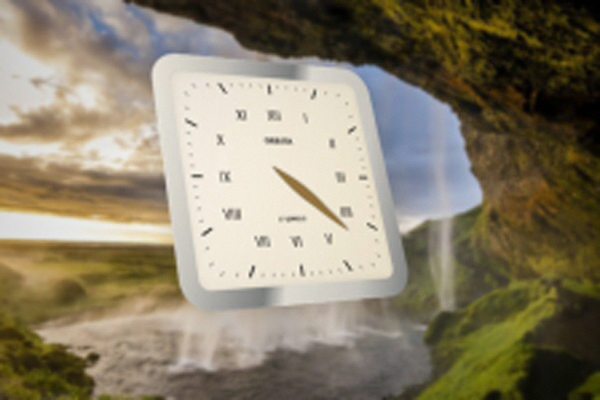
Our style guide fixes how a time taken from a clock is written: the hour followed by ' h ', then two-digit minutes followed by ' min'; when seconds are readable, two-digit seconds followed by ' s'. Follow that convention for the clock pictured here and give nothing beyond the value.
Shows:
4 h 22 min
